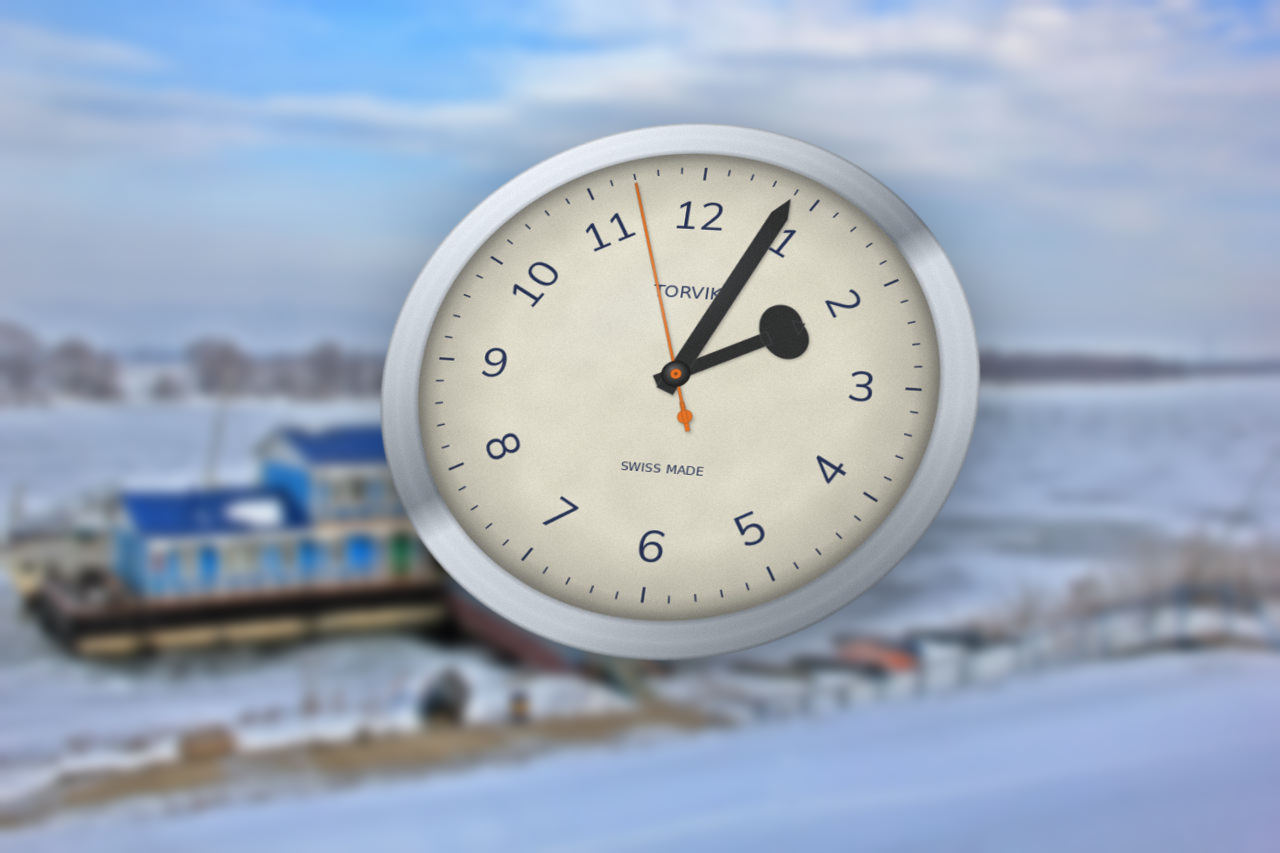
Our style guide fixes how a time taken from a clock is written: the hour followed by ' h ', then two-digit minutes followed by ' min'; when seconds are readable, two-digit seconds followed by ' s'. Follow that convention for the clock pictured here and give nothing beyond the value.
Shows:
2 h 03 min 57 s
